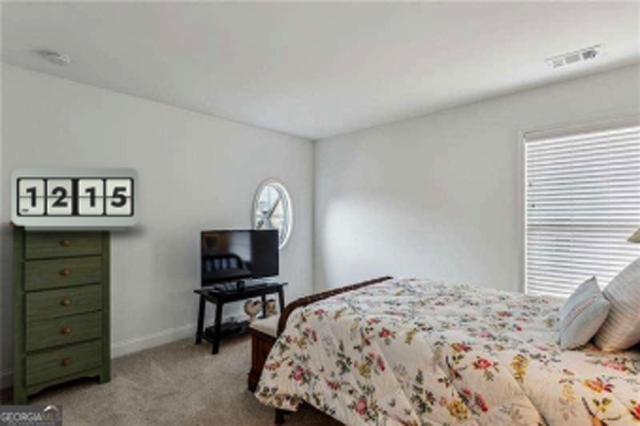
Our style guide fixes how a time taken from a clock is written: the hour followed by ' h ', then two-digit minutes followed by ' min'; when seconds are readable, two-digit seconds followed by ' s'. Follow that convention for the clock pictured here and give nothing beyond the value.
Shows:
12 h 15 min
